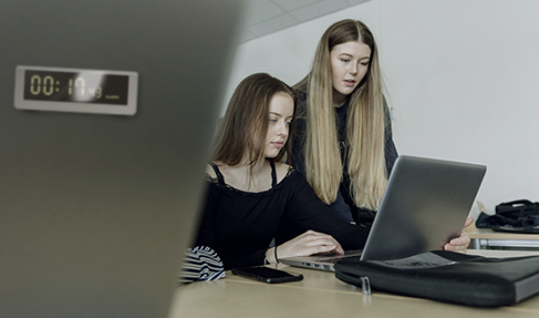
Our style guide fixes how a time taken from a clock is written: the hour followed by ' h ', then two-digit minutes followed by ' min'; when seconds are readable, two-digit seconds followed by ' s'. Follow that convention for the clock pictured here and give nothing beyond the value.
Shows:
0 h 17 min 43 s
